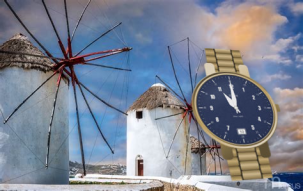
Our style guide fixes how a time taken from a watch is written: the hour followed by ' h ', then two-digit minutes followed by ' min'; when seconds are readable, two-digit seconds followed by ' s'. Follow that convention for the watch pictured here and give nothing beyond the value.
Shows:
11 h 00 min
